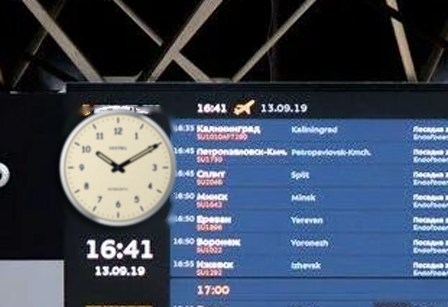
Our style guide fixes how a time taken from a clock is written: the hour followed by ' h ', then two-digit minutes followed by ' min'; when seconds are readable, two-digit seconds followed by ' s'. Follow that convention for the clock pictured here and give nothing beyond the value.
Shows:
10 h 10 min
